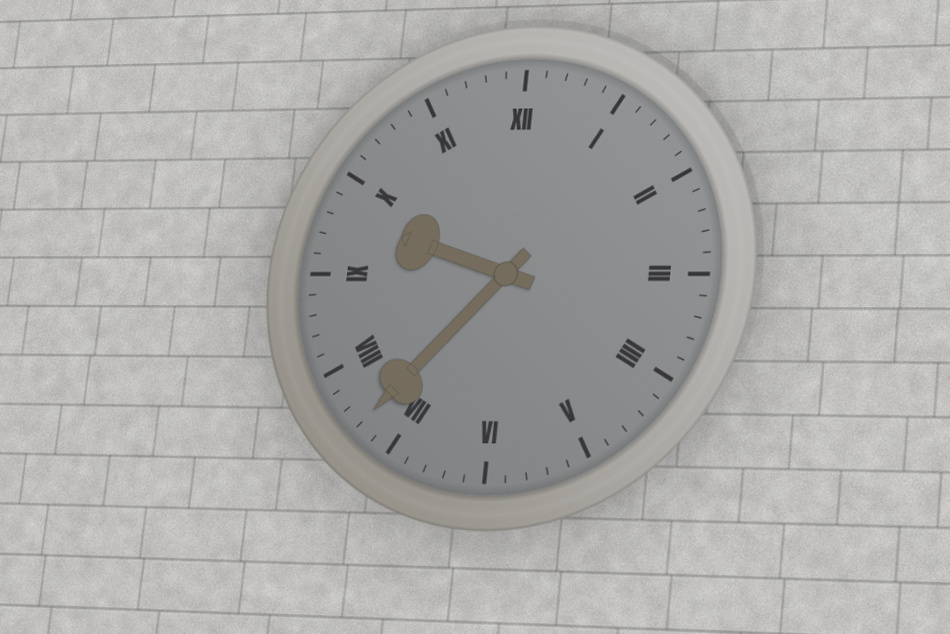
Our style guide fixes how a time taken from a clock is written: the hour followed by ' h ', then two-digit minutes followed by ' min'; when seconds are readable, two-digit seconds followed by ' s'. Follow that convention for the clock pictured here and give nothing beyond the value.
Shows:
9 h 37 min
